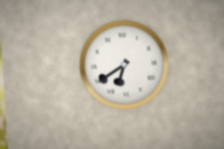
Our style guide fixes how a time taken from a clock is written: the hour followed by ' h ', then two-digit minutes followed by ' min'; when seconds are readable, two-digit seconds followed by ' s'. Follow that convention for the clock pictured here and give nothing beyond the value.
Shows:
6 h 40 min
